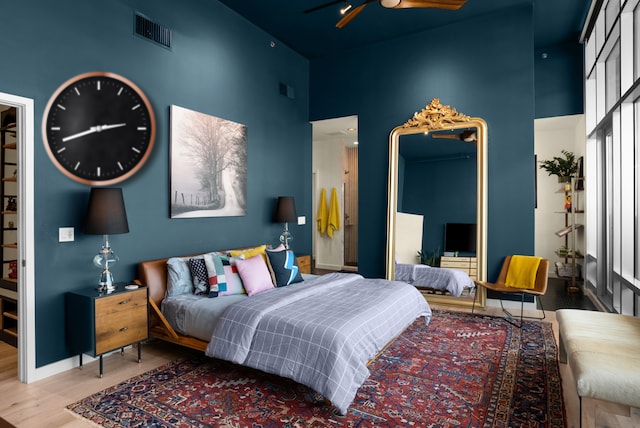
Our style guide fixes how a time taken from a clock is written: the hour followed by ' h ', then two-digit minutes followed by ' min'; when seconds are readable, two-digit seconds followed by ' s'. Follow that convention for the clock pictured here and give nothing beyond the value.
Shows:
2 h 42 min
